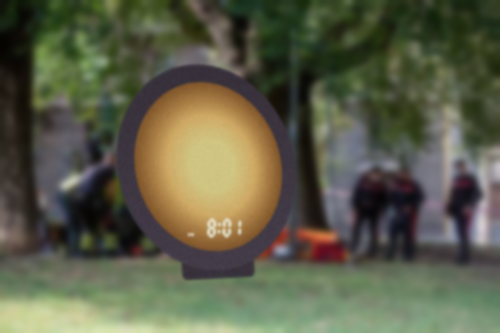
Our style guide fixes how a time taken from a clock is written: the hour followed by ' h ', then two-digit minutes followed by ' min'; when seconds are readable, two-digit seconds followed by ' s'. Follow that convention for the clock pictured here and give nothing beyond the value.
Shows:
8 h 01 min
